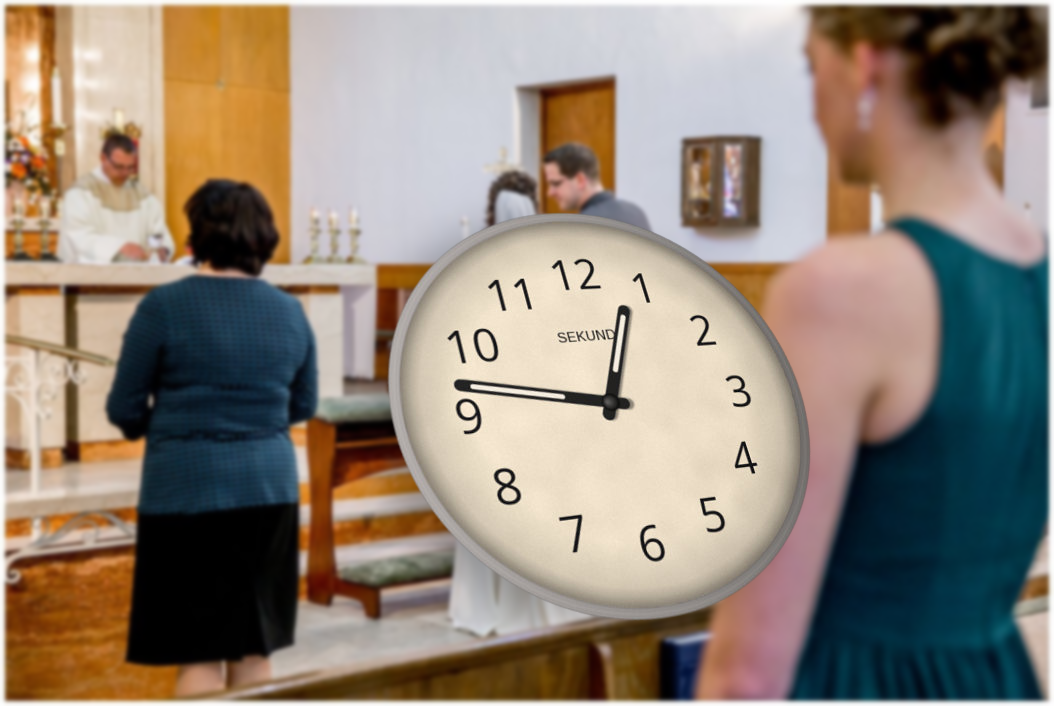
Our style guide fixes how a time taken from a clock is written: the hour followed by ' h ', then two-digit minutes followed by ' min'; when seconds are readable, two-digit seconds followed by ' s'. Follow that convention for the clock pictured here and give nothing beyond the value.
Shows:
12 h 47 min
